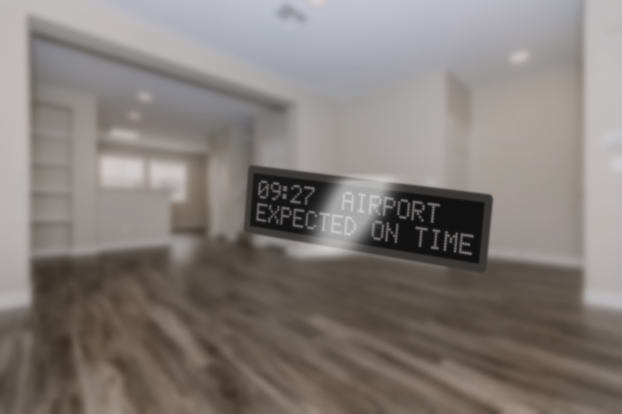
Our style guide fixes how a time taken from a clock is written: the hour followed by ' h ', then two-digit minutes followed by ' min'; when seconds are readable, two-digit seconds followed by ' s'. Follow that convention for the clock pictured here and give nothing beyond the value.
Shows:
9 h 27 min
